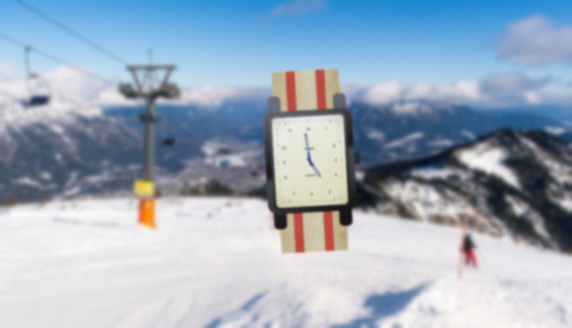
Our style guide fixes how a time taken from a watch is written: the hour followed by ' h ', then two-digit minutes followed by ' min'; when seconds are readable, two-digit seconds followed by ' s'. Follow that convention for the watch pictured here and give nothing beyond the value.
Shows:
4 h 59 min
